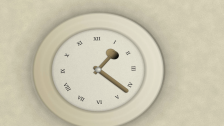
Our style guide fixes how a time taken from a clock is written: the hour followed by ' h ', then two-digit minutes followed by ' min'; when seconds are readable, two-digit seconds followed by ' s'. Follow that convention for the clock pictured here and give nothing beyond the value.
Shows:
1 h 22 min
